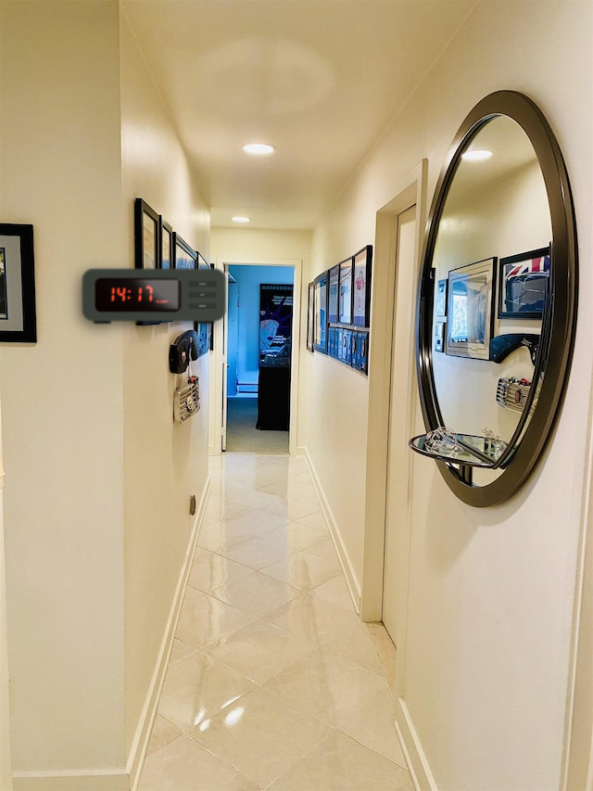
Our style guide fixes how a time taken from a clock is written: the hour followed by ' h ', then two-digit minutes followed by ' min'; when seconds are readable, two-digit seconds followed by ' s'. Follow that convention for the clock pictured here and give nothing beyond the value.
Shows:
14 h 17 min
